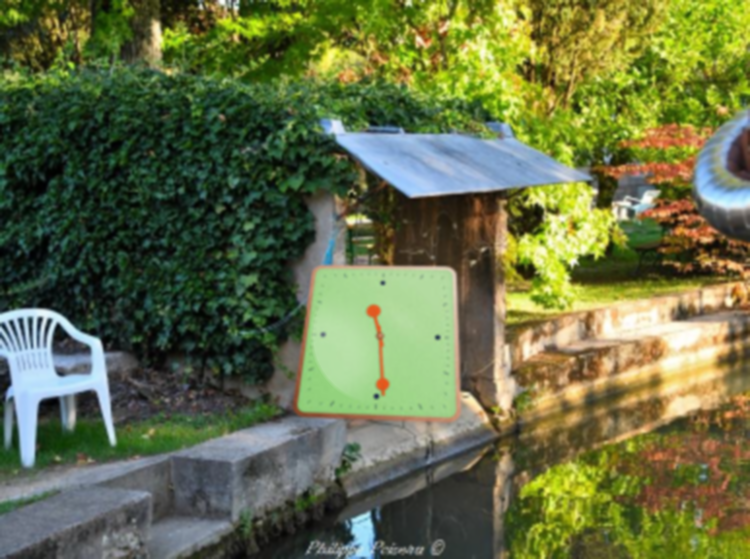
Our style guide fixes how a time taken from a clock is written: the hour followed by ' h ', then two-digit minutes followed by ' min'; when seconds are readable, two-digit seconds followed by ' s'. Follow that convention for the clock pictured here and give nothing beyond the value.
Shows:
11 h 29 min
